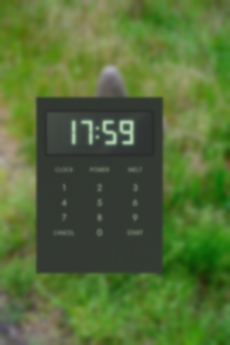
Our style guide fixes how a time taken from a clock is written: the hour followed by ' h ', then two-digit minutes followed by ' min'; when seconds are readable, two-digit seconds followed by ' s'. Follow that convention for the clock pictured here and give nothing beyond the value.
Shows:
17 h 59 min
